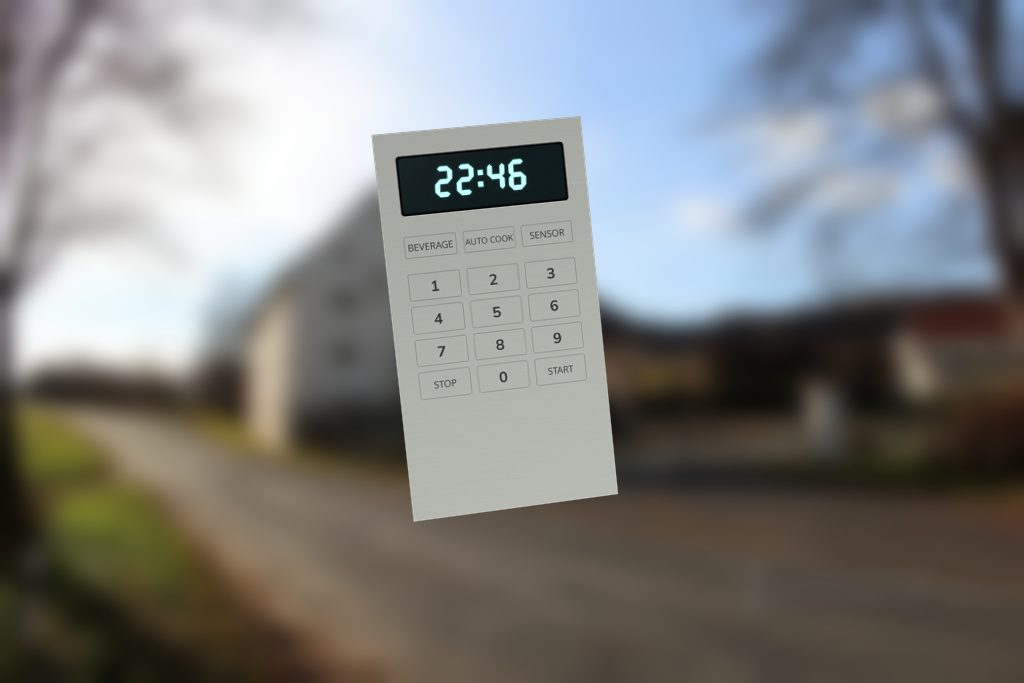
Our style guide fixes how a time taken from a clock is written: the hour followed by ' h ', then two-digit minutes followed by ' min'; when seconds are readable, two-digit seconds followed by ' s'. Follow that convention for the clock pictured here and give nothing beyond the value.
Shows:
22 h 46 min
